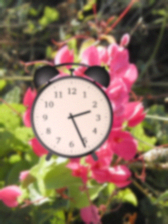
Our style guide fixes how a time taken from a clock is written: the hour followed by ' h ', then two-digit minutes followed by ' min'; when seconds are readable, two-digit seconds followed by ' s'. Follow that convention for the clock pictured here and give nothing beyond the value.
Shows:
2 h 26 min
